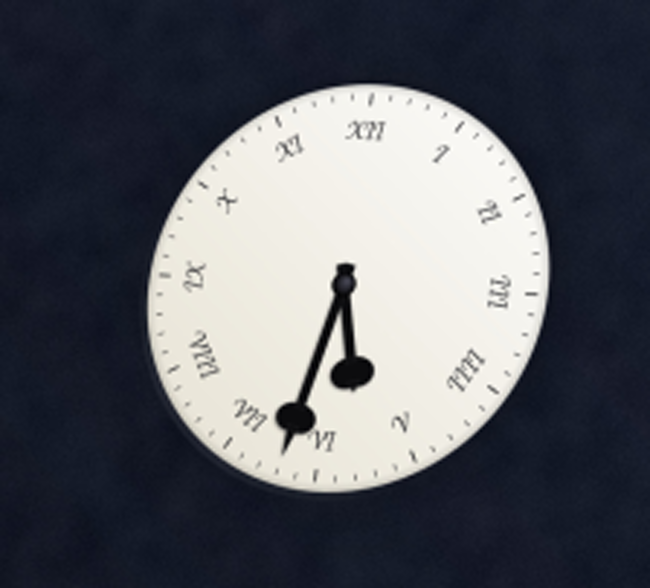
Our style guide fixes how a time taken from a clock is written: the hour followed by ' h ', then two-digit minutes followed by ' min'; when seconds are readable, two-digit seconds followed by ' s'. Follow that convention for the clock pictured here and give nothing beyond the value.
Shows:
5 h 32 min
